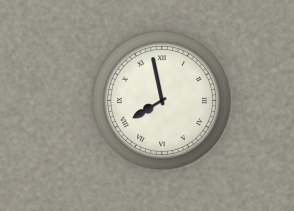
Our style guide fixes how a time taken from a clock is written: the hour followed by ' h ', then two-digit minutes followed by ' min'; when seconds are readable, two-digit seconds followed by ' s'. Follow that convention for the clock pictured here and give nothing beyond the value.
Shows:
7 h 58 min
